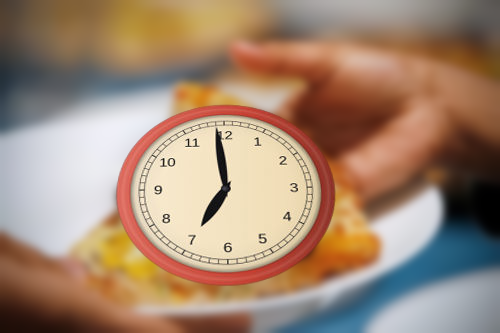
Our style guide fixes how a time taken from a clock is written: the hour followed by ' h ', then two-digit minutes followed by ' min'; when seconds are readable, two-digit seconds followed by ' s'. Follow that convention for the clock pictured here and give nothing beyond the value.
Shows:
6 h 59 min
